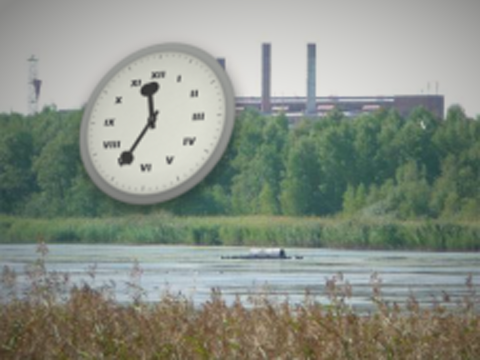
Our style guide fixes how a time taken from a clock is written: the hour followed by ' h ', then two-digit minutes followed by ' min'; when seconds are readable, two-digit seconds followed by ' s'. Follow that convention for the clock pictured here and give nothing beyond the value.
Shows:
11 h 35 min
